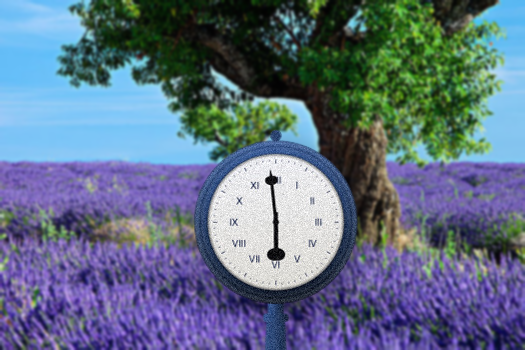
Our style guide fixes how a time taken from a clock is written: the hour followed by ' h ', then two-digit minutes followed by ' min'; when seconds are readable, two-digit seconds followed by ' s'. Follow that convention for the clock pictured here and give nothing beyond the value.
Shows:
5 h 59 min
